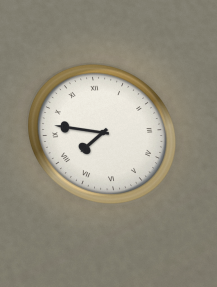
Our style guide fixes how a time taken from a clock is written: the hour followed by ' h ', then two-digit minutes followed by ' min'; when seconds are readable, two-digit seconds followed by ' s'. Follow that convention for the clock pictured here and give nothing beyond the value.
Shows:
7 h 47 min
